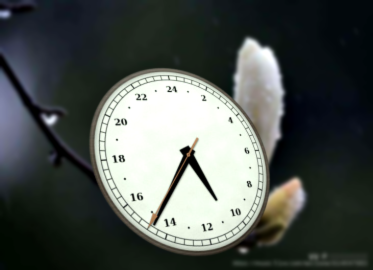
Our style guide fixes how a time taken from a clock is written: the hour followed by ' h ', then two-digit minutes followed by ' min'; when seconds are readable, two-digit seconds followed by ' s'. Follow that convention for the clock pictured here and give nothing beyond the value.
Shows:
10 h 36 min 37 s
